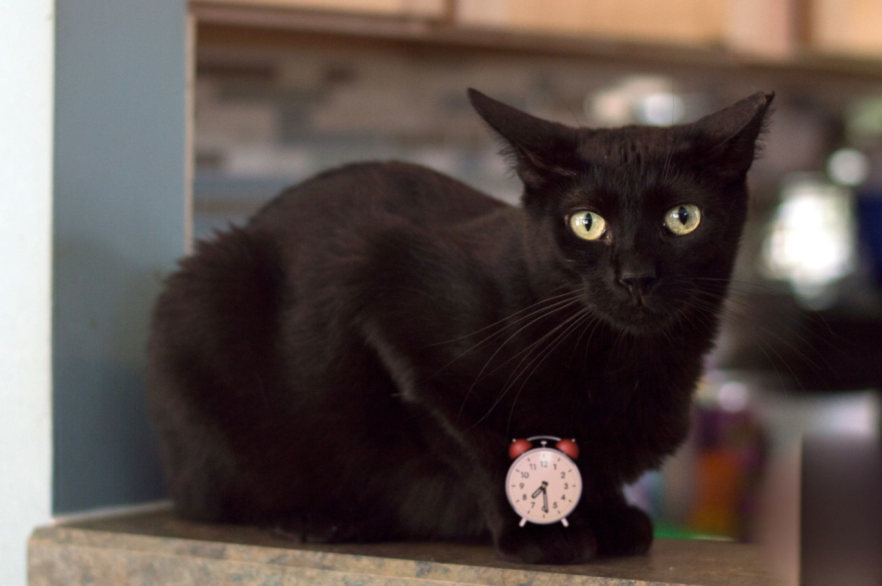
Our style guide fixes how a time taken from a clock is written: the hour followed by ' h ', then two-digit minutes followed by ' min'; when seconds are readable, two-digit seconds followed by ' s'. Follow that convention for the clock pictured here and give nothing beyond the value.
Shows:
7 h 29 min
